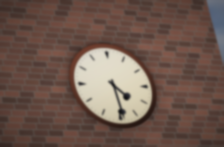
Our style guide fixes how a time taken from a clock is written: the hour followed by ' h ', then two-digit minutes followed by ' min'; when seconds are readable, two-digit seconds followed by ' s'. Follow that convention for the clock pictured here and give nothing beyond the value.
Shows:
4 h 29 min
